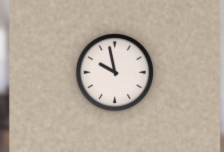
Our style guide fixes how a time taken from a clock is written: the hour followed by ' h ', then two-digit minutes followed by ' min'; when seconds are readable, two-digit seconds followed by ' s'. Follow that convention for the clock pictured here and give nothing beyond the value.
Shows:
9 h 58 min
